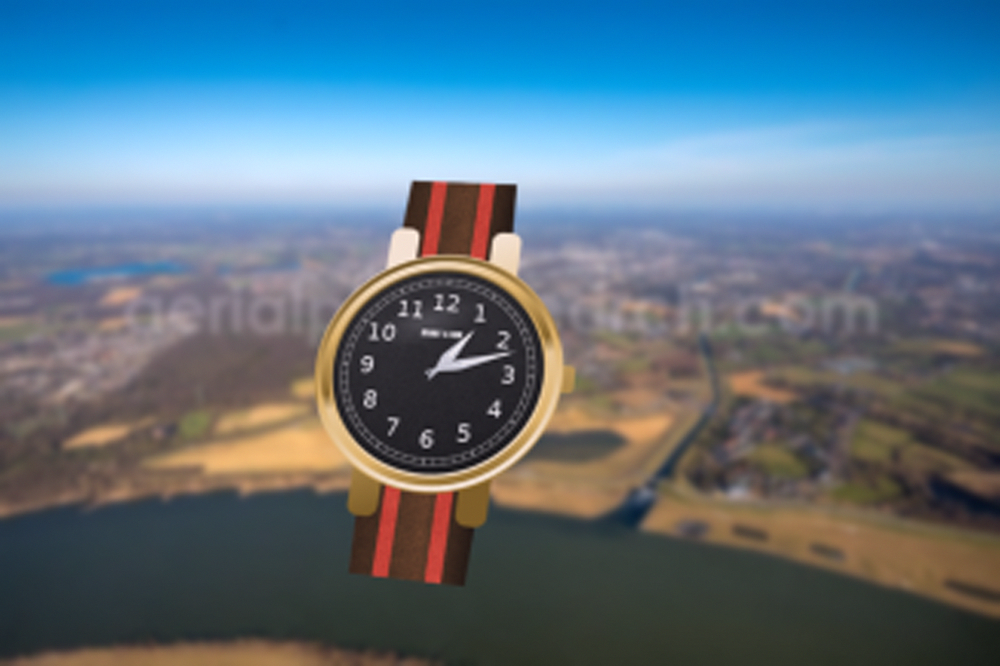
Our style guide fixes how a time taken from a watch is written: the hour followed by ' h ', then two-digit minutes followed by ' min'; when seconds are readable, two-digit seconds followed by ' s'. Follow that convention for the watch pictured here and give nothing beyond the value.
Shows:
1 h 12 min
